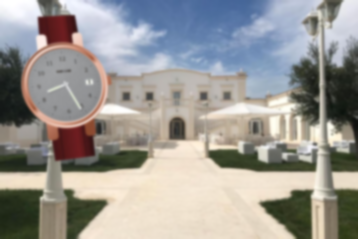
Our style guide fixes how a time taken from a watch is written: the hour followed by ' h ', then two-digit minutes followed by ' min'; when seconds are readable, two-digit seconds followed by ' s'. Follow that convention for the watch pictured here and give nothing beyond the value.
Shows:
8 h 26 min
